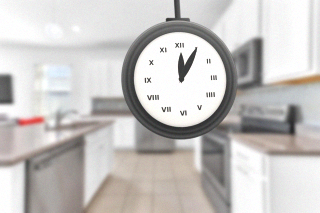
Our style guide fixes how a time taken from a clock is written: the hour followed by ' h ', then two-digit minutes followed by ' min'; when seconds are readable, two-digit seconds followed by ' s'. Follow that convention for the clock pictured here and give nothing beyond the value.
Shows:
12 h 05 min
